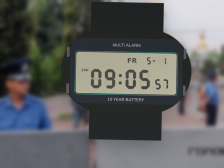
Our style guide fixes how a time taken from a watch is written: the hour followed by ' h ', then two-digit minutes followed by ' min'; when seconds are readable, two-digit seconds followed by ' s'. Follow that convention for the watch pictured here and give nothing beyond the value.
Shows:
9 h 05 min 57 s
